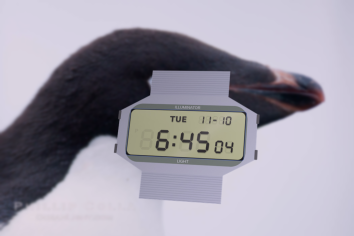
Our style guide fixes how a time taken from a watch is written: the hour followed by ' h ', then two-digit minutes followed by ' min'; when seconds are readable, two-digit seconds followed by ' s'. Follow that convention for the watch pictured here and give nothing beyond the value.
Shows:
6 h 45 min 04 s
